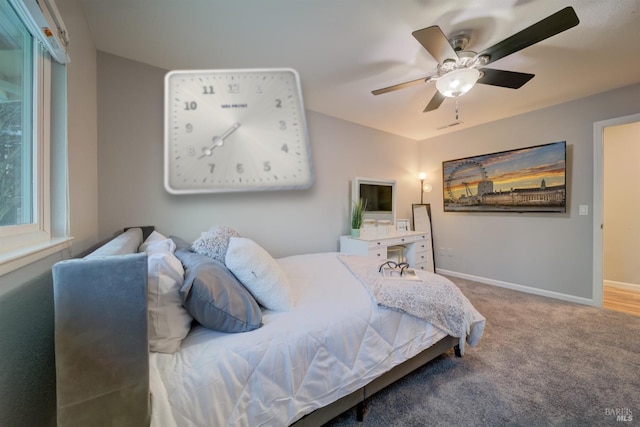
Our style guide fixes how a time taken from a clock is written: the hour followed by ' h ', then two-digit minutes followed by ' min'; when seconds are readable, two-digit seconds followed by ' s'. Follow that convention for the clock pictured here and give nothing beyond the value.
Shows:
7 h 38 min
